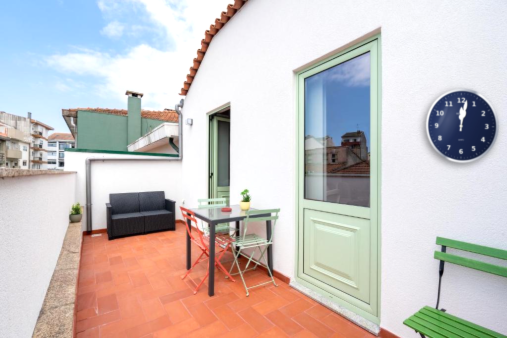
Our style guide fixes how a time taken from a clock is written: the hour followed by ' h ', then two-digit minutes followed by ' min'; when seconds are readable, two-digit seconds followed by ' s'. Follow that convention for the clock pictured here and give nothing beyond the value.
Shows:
12 h 02 min
